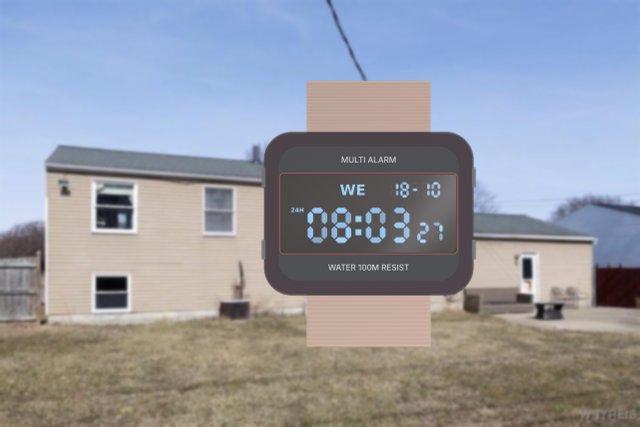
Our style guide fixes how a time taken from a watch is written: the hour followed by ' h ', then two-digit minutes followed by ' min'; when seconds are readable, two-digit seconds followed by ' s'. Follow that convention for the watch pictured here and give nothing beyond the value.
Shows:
8 h 03 min 27 s
